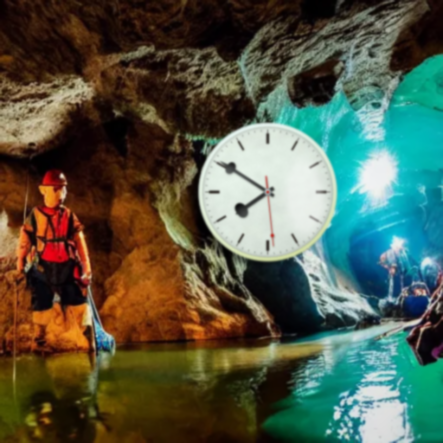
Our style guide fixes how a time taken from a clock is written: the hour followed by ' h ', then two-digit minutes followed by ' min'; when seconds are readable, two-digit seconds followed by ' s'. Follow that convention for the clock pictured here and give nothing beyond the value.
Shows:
7 h 50 min 29 s
